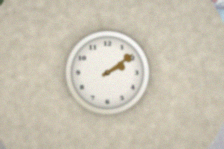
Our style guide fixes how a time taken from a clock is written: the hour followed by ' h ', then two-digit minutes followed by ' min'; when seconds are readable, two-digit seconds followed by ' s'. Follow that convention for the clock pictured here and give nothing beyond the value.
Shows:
2 h 09 min
